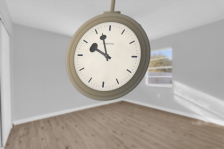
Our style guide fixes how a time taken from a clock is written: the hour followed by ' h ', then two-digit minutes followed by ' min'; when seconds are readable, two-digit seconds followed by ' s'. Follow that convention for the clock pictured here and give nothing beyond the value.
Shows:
9 h 57 min
